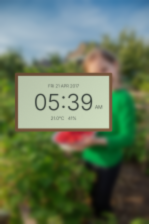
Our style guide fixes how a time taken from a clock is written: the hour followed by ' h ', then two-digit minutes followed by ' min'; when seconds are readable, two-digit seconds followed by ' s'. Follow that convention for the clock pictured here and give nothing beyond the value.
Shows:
5 h 39 min
